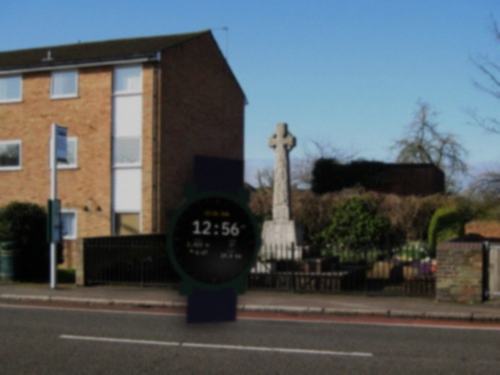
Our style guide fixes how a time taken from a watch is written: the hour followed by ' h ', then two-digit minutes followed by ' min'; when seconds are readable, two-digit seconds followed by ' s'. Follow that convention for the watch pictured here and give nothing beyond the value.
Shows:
12 h 56 min
